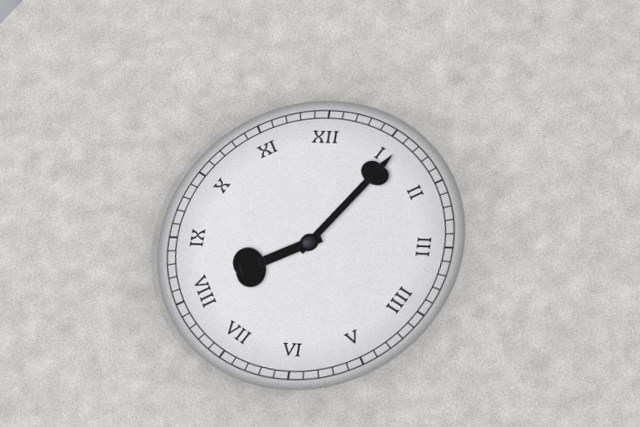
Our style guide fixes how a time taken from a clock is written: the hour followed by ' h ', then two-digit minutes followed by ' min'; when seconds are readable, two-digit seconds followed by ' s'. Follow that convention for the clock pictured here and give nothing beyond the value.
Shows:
8 h 06 min
